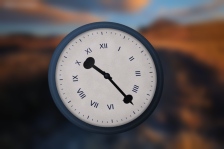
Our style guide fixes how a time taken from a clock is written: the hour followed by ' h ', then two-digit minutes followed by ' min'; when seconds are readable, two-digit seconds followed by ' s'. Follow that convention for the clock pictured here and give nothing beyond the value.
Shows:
10 h 24 min
